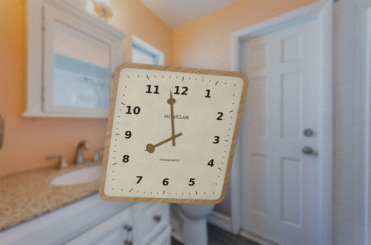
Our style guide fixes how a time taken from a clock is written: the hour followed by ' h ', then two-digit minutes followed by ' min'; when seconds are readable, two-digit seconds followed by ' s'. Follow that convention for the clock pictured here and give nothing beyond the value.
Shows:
7 h 58 min
